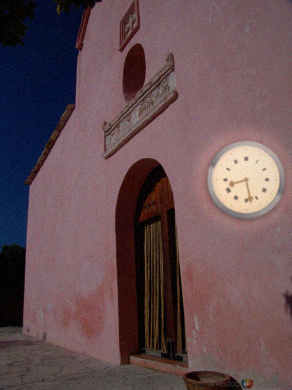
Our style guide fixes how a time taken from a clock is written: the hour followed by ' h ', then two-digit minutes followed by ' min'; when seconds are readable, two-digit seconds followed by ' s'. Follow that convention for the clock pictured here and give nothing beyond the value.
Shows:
8 h 28 min
